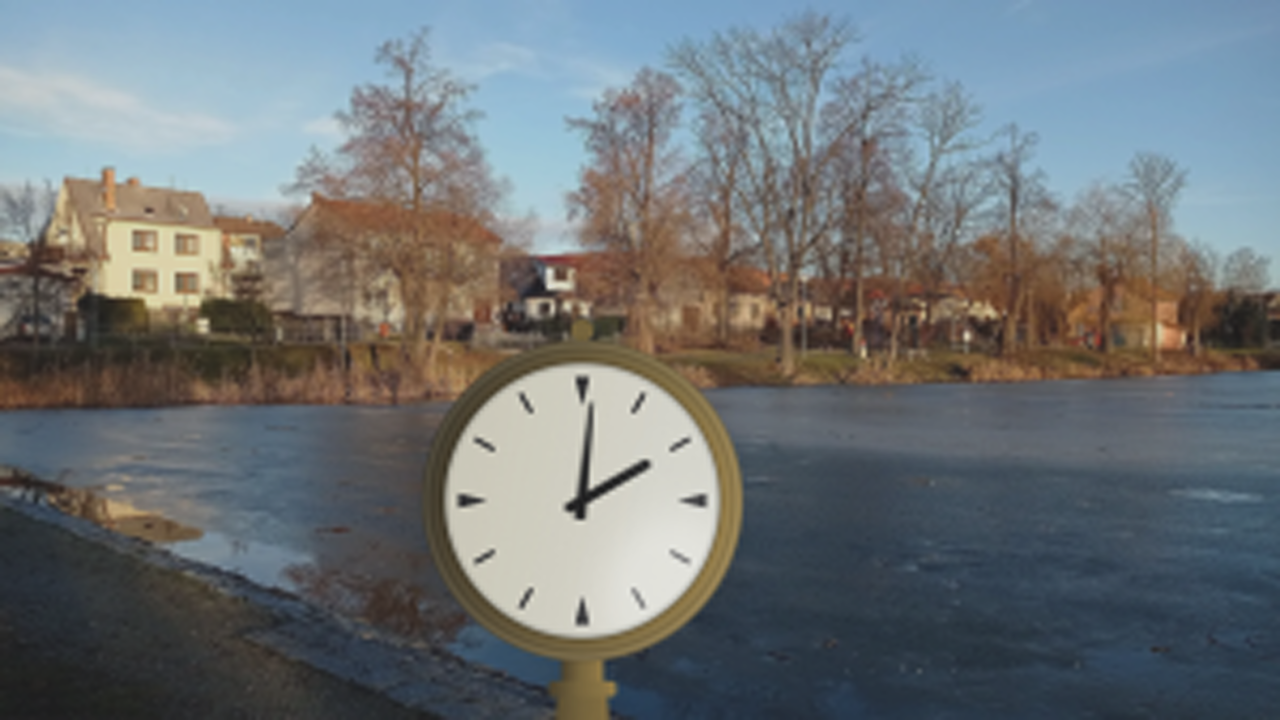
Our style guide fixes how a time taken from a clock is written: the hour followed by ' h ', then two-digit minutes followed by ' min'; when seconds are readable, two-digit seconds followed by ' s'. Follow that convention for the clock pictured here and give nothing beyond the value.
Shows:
2 h 01 min
